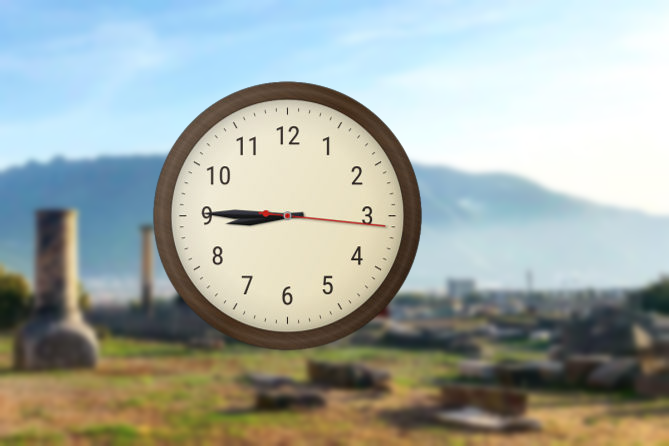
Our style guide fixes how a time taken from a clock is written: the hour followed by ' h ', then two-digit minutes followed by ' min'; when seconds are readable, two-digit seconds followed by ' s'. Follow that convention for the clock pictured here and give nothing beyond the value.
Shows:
8 h 45 min 16 s
